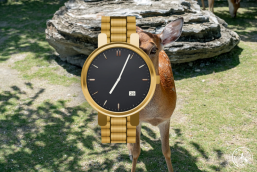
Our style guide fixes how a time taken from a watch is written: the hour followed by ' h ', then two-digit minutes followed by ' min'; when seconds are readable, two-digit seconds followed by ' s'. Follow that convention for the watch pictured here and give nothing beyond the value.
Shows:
7 h 04 min
